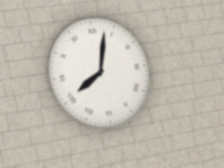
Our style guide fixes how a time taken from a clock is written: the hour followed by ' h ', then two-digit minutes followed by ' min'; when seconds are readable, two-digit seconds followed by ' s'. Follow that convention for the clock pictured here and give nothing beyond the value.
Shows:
8 h 03 min
